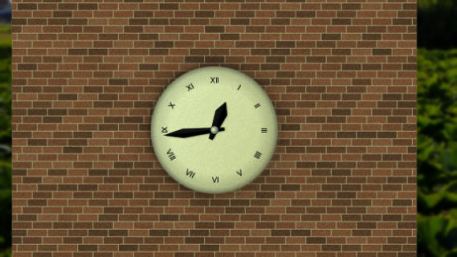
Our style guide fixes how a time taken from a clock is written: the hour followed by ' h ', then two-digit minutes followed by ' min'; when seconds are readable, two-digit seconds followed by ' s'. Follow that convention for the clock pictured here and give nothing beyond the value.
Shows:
12 h 44 min
